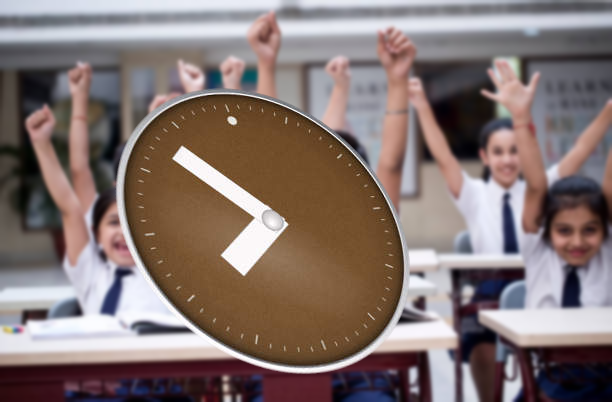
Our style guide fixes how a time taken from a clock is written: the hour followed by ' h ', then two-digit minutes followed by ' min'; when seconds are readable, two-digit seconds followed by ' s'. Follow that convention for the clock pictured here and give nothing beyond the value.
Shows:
7 h 53 min
